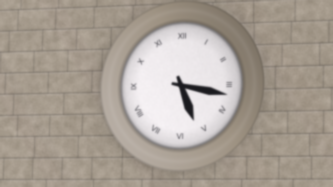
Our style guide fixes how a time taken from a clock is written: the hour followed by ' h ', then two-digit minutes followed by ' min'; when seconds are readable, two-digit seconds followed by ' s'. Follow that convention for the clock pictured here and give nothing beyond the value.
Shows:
5 h 17 min
